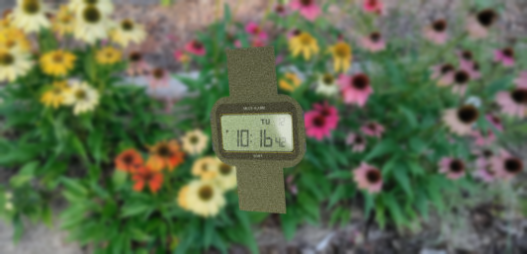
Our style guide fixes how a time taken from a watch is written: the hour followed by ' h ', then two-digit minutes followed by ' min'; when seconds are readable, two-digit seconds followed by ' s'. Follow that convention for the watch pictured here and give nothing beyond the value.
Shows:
10 h 16 min 42 s
